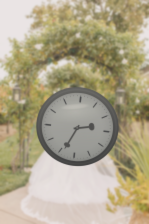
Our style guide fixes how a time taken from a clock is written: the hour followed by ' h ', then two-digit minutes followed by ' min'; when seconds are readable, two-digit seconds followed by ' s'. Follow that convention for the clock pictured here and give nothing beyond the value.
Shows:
2 h 34 min
